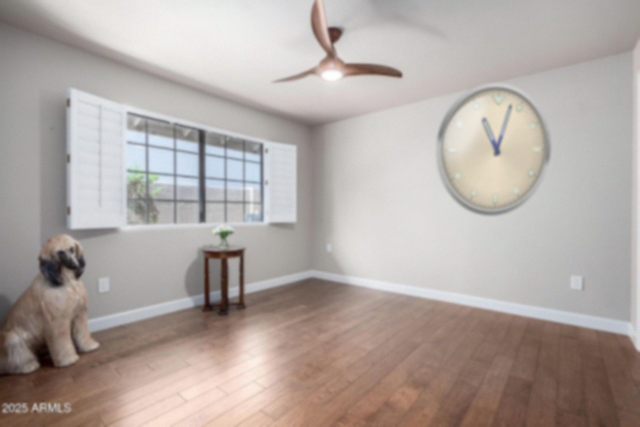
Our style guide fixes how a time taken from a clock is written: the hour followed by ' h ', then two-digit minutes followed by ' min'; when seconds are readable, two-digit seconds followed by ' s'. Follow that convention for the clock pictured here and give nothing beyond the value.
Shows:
11 h 03 min
